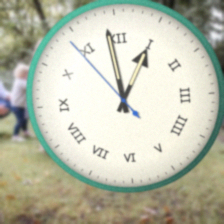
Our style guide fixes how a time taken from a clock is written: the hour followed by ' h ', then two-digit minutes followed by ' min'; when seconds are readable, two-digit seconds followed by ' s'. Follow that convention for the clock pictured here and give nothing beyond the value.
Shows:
12 h 58 min 54 s
